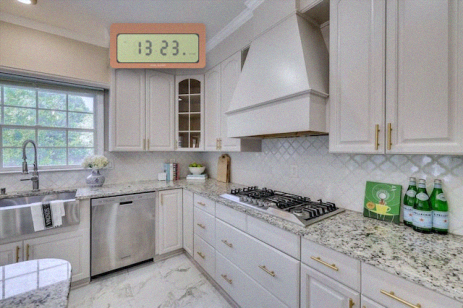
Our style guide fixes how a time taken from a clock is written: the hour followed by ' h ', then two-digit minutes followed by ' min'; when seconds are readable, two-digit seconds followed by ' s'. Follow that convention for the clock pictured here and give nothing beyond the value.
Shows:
13 h 23 min
